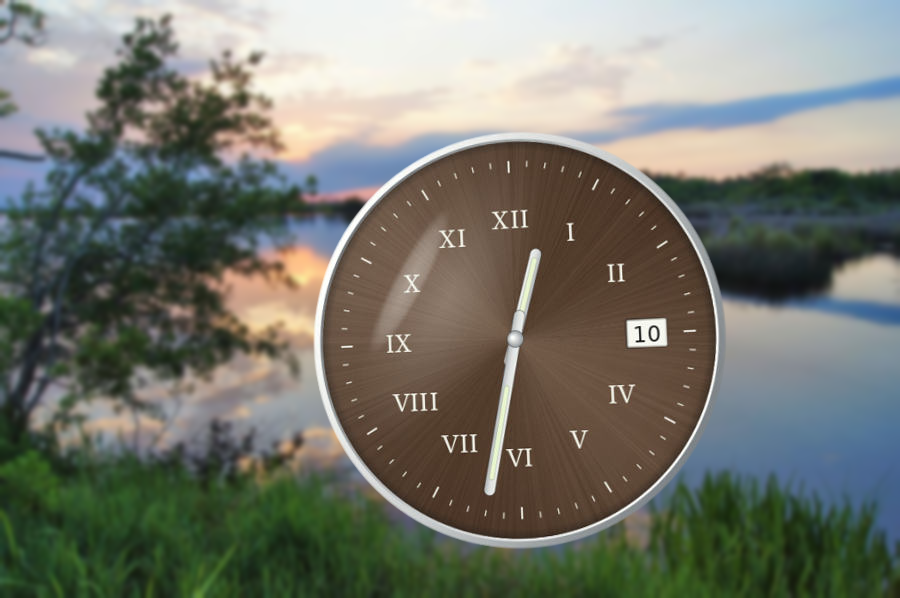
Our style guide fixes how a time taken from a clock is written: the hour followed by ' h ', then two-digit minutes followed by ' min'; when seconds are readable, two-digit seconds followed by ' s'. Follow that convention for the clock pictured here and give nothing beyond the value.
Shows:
12 h 32 min
